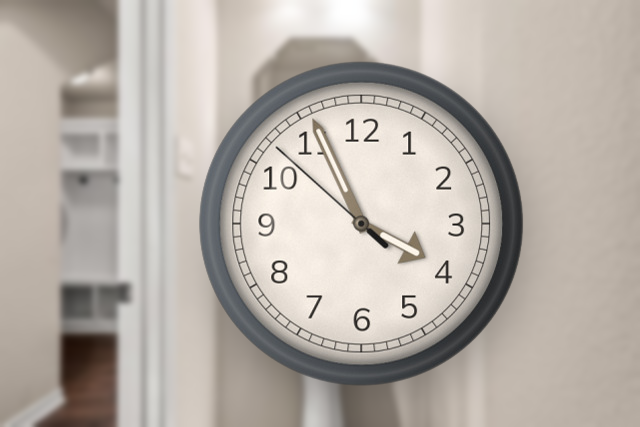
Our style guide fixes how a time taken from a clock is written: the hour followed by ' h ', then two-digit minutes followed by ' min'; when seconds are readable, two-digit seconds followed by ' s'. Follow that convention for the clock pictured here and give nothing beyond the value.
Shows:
3 h 55 min 52 s
